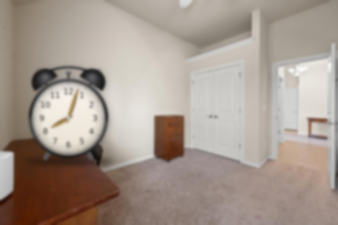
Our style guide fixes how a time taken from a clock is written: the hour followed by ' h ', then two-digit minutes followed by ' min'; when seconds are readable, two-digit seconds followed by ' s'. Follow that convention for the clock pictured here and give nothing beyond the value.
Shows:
8 h 03 min
